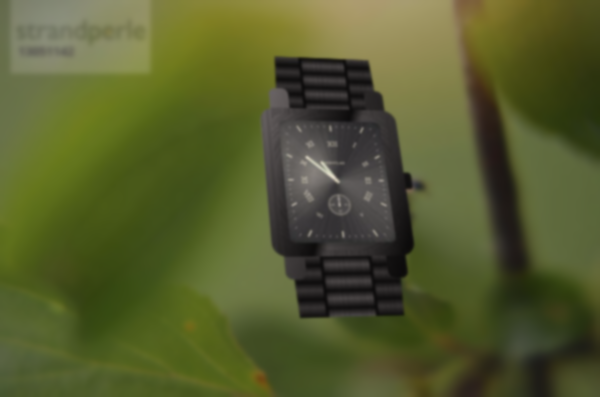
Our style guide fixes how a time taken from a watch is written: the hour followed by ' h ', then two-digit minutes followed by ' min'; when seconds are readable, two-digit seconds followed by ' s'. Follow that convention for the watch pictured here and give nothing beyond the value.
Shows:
10 h 52 min
